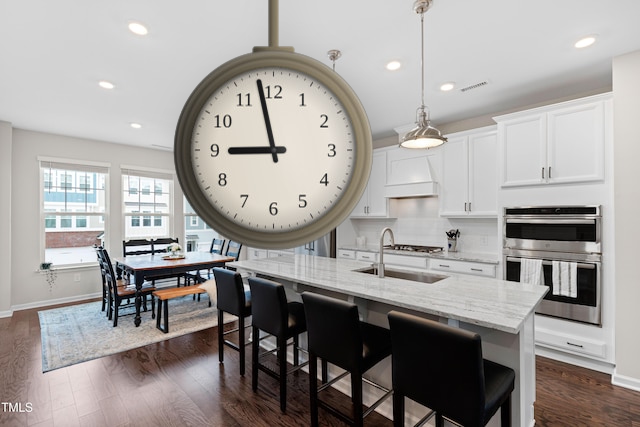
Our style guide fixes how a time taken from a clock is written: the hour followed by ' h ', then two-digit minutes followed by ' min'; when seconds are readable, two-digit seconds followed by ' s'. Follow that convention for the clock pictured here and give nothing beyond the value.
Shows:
8 h 58 min
